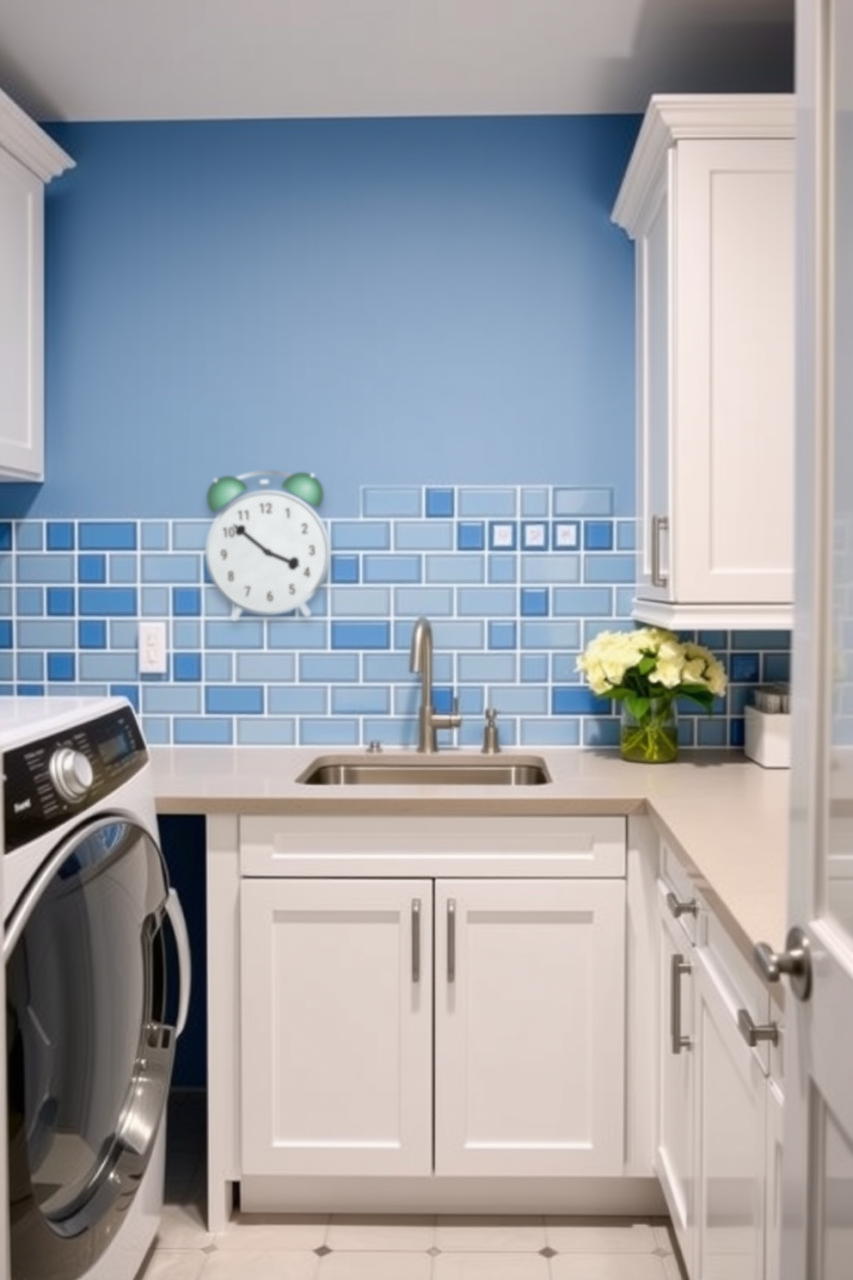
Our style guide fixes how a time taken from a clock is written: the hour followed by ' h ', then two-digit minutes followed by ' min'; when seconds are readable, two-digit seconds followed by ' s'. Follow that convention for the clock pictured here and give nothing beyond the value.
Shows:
3 h 52 min
